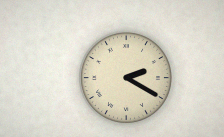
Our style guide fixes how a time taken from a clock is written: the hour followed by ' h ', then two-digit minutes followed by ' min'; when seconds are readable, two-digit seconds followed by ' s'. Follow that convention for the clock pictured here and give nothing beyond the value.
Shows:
2 h 20 min
